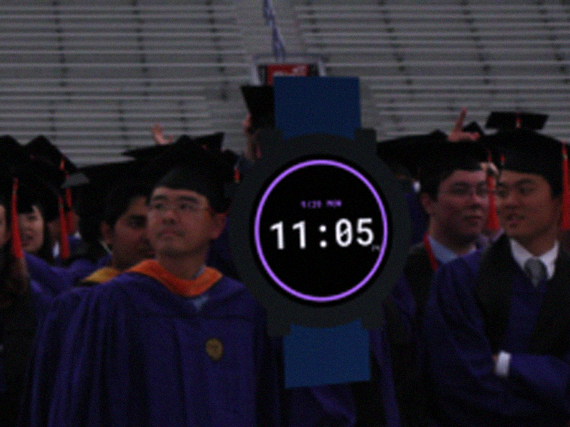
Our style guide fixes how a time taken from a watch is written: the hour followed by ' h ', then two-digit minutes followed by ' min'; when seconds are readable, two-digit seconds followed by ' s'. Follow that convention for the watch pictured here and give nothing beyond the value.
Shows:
11 h 05 min
